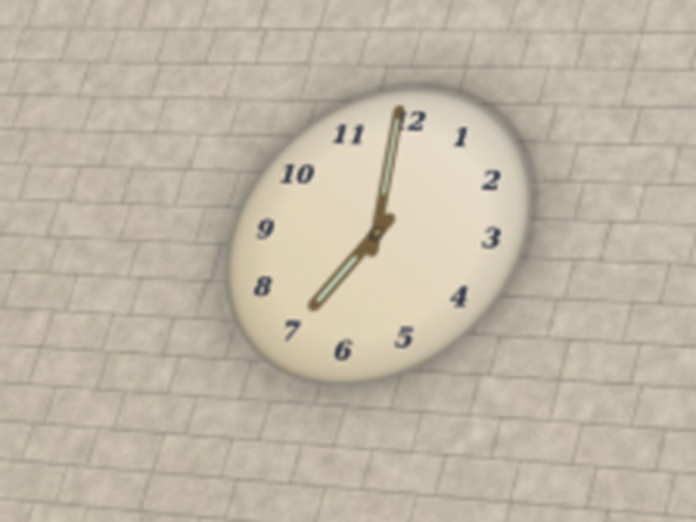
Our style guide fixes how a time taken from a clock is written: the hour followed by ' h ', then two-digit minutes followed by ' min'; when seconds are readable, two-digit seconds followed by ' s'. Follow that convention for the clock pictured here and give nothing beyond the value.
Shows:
6 h 59 min
